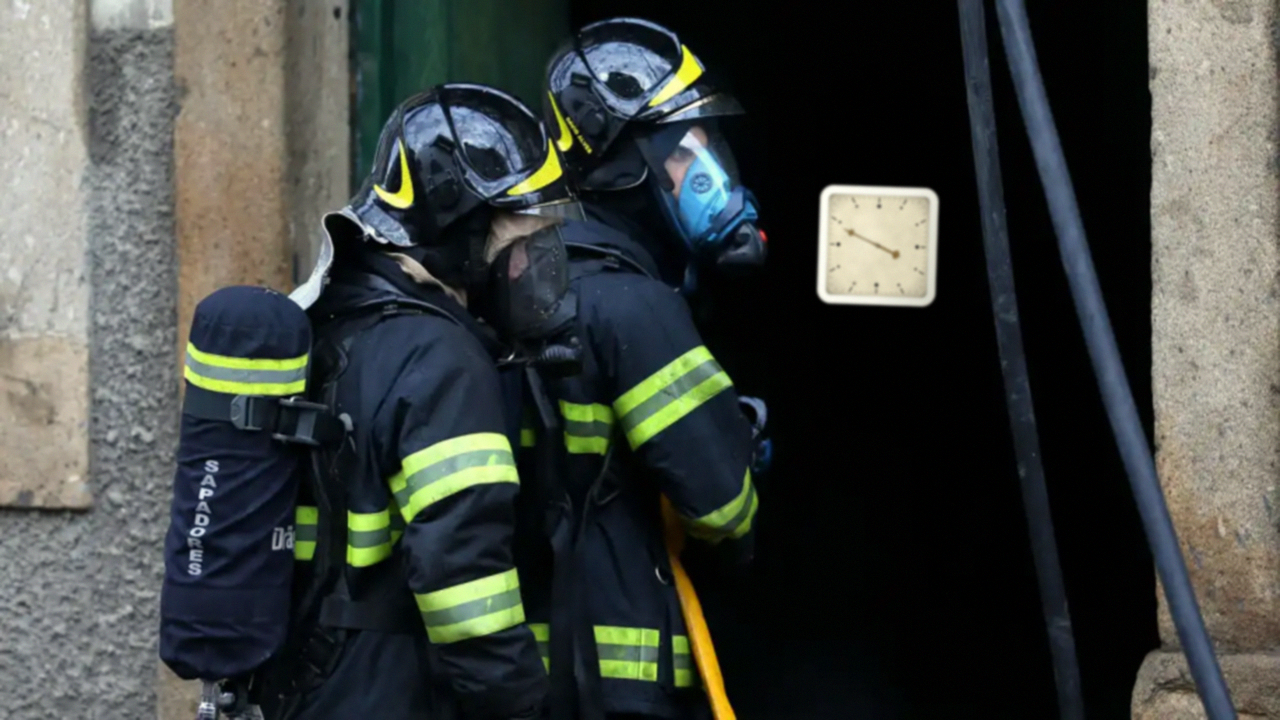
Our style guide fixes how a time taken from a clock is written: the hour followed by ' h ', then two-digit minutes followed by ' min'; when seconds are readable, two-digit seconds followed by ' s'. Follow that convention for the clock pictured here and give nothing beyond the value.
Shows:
3 h 49 min
